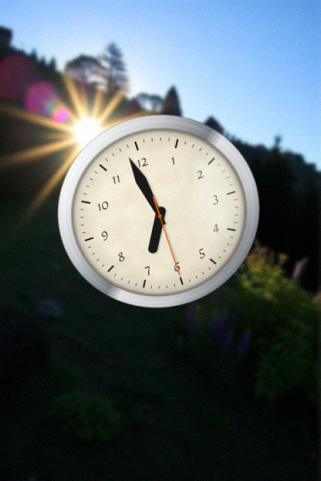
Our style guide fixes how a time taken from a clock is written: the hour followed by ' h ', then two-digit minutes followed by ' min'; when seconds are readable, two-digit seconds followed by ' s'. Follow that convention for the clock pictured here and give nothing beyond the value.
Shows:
6 h 58 min 30 s
